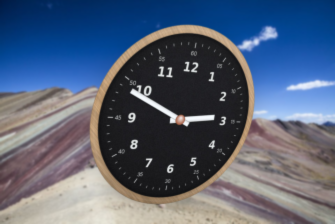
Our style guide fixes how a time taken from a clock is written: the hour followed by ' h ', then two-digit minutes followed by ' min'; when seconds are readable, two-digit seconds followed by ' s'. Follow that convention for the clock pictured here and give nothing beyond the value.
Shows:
2 h 49 min
